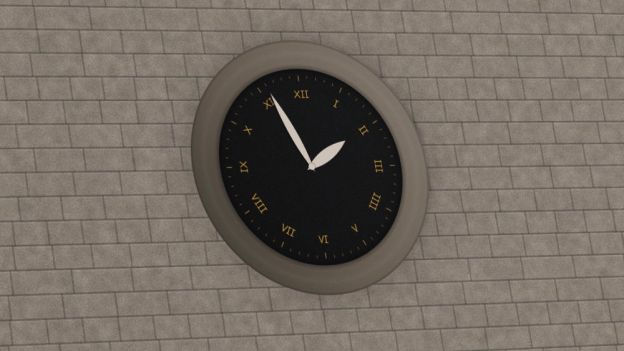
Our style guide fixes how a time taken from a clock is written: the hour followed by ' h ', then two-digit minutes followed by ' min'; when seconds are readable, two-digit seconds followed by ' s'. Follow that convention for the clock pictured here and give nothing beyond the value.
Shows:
1 h 56 min
